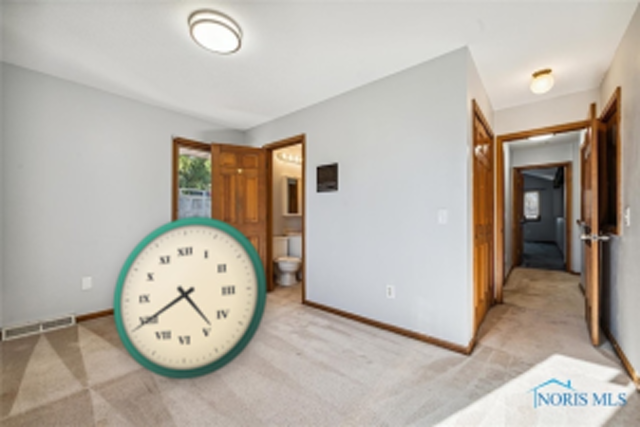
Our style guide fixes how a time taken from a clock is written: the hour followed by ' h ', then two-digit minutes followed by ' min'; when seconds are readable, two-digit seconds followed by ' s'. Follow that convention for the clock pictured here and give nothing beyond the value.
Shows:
4 h 40 min
